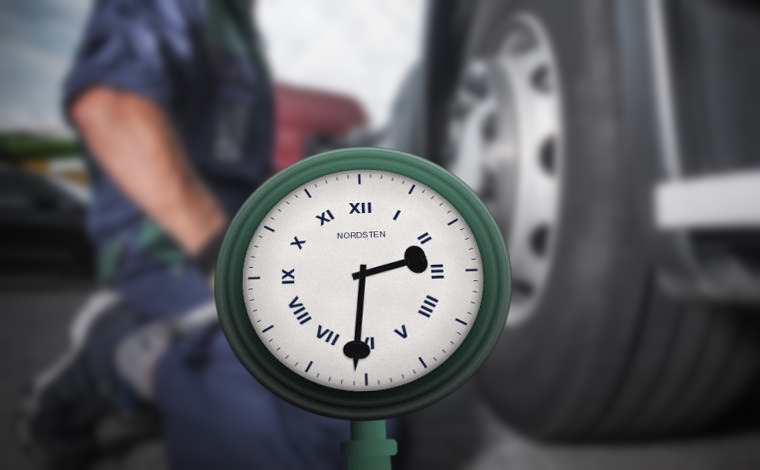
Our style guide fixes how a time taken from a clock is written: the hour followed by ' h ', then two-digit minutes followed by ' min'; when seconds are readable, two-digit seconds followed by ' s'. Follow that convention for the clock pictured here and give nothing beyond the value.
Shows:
2 h 31 min
